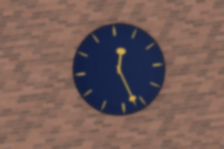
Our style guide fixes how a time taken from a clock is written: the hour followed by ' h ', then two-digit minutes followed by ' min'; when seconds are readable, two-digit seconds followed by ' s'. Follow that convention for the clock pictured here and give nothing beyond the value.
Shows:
12 h 27 min
